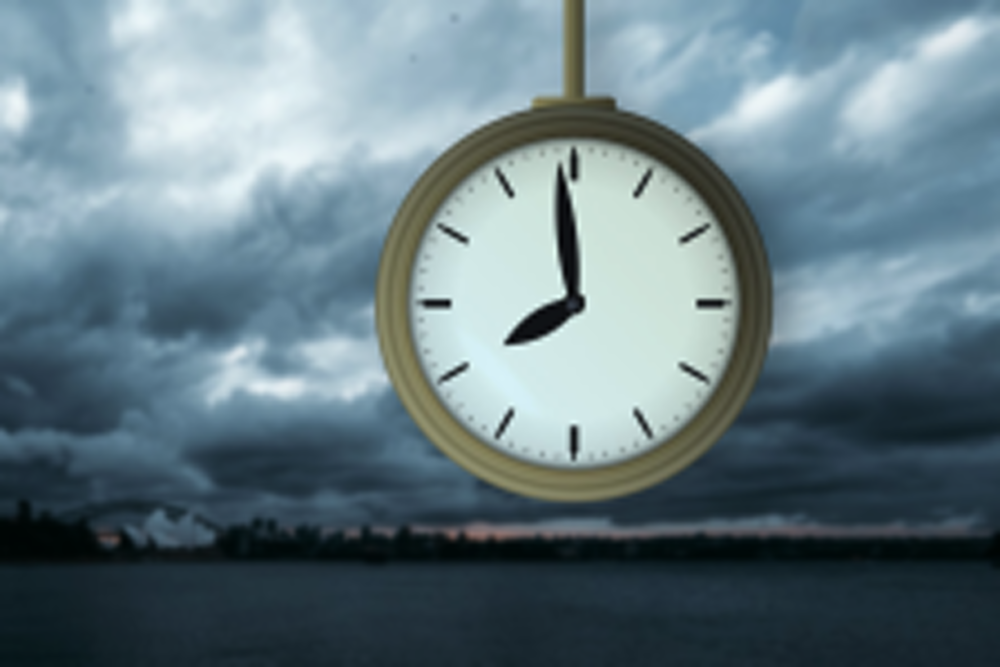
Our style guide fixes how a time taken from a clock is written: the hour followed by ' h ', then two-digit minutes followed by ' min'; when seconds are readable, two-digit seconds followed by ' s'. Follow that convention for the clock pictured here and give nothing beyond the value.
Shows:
7 h 59 min
